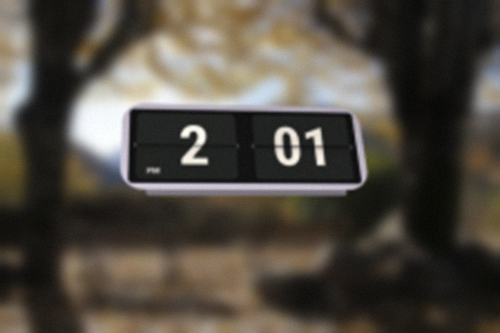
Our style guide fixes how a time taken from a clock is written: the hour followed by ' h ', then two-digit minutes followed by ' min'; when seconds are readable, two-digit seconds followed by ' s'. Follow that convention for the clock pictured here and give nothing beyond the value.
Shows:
2 h 01 min
